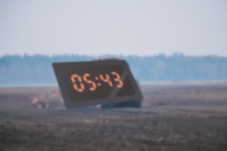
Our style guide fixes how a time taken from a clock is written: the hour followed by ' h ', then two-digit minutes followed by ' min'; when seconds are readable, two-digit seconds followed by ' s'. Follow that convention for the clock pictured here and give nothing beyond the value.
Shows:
5 h 43 min
